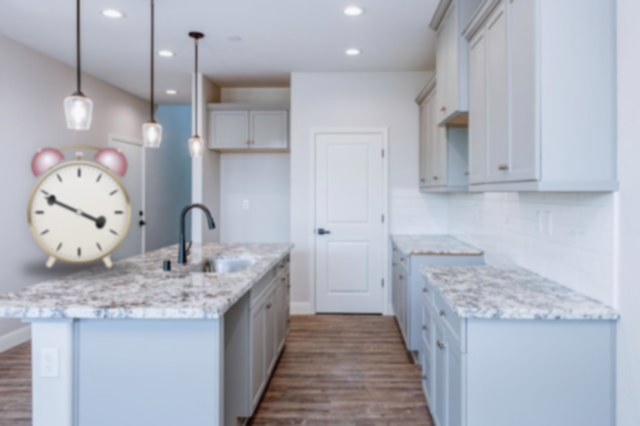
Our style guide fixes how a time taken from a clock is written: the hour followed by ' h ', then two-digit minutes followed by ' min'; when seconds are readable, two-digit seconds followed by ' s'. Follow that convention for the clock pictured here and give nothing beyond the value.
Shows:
3 h 49 min
